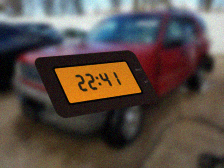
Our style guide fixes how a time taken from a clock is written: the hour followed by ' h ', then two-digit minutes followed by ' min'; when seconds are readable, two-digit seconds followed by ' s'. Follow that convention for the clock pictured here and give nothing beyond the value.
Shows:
22 h 41 min
